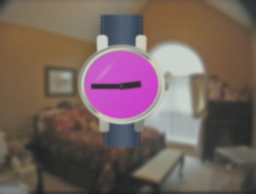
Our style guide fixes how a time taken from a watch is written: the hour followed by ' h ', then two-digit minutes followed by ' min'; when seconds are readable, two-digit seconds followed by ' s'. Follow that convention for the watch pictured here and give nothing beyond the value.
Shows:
2 h 45 min
